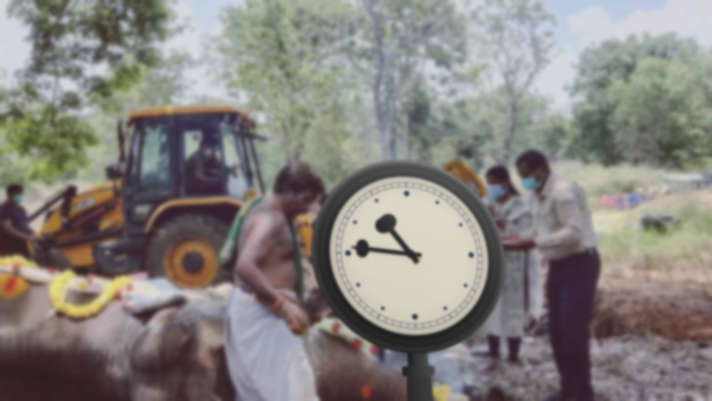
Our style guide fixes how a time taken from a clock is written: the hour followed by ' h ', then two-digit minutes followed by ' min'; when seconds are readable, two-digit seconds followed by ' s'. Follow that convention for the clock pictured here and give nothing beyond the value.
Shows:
10 h 46 min
